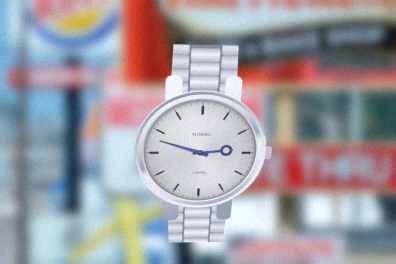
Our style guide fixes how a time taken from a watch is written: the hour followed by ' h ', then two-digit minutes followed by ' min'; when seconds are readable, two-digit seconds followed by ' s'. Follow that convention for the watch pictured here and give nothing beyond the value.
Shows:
2 h 48 min
